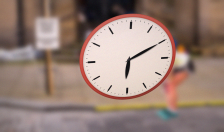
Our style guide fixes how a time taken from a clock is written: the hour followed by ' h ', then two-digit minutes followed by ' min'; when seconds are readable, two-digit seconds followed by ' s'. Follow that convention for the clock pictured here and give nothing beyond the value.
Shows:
6 h 10 min
